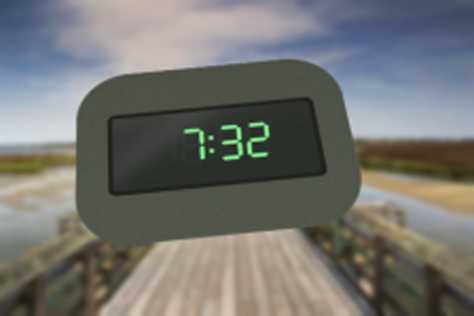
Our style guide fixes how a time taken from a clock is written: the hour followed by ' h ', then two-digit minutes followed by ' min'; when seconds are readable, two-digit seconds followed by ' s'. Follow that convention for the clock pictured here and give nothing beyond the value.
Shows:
7 h 32 min
